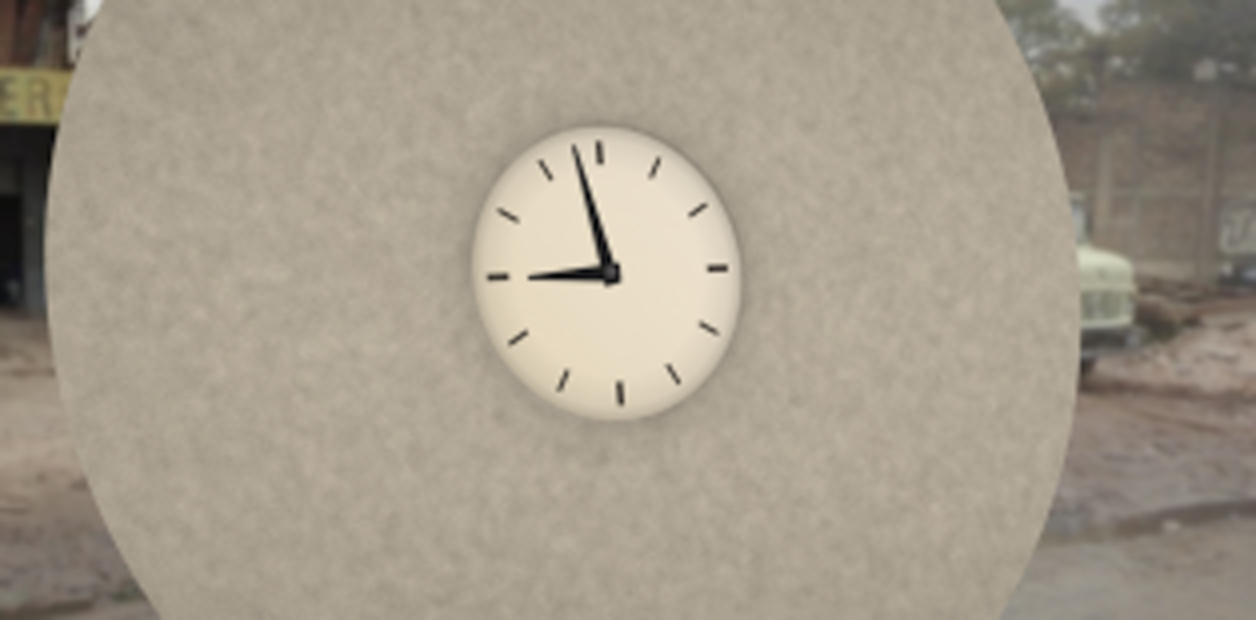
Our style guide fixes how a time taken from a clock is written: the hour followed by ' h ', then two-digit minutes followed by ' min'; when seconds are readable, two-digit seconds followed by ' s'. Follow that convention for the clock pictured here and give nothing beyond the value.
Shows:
8 h 58 min
